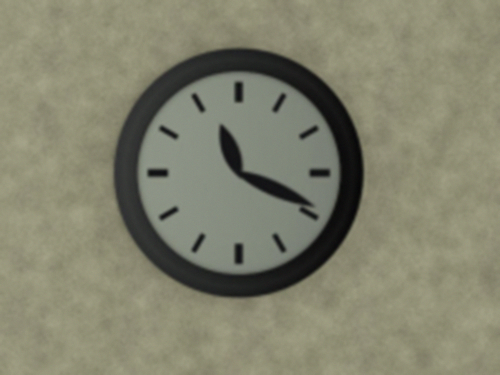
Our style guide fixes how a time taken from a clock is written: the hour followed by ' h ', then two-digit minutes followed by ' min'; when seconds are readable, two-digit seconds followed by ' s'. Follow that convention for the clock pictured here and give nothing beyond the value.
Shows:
11 h 19 min
